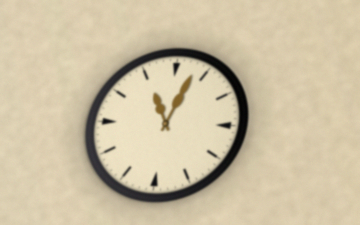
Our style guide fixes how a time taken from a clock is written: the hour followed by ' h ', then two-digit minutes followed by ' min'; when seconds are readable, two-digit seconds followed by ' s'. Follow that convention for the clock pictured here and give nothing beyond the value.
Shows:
11 h 03 min
